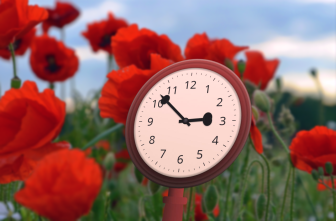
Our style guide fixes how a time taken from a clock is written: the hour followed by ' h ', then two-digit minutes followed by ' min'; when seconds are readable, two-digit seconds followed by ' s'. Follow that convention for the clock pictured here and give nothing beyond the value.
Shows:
2 h 52 min
